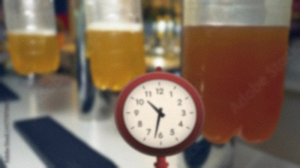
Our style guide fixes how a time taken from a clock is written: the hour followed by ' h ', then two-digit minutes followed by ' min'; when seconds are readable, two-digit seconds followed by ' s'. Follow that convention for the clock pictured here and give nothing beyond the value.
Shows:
10 h 32 min
